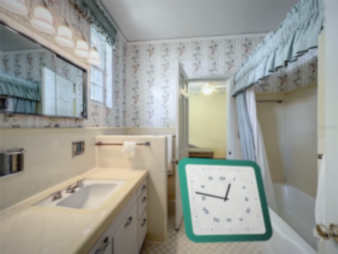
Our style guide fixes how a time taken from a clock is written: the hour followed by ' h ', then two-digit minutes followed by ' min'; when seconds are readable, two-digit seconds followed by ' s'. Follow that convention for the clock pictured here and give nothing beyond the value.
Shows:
12 h 47 min
